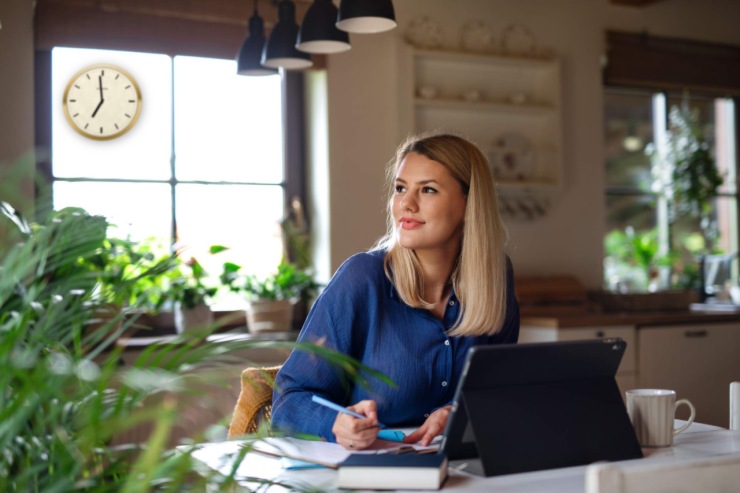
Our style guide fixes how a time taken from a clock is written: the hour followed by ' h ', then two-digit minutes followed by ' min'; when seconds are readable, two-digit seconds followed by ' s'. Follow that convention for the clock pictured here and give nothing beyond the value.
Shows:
6 h 59 min
